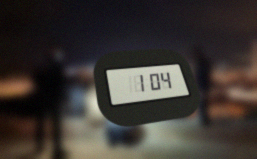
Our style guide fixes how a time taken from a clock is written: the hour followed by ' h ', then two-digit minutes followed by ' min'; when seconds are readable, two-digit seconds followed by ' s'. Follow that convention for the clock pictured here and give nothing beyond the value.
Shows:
1 h 04 min
